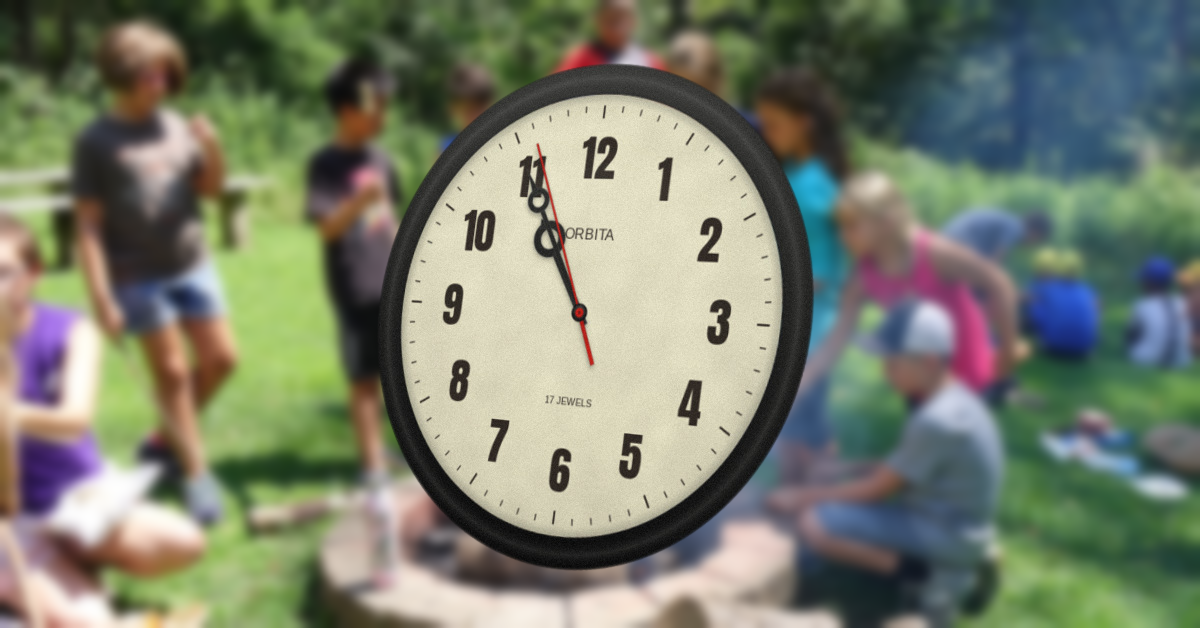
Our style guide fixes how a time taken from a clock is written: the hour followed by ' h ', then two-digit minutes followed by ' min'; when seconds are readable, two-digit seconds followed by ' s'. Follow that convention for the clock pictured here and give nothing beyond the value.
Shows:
10 h 54 min 56 s
